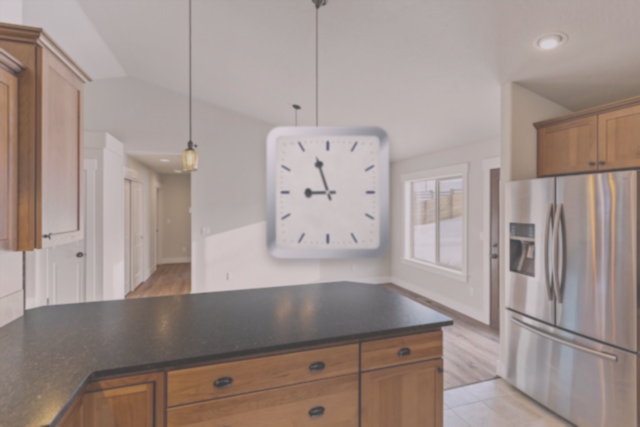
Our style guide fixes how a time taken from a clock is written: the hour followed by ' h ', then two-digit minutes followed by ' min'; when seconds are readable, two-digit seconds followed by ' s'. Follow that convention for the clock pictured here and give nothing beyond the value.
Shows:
8 h 57 min
